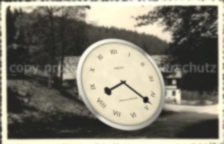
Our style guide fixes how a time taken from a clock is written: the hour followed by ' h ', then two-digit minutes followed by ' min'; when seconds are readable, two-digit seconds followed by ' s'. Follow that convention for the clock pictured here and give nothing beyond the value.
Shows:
8 h 23 min
